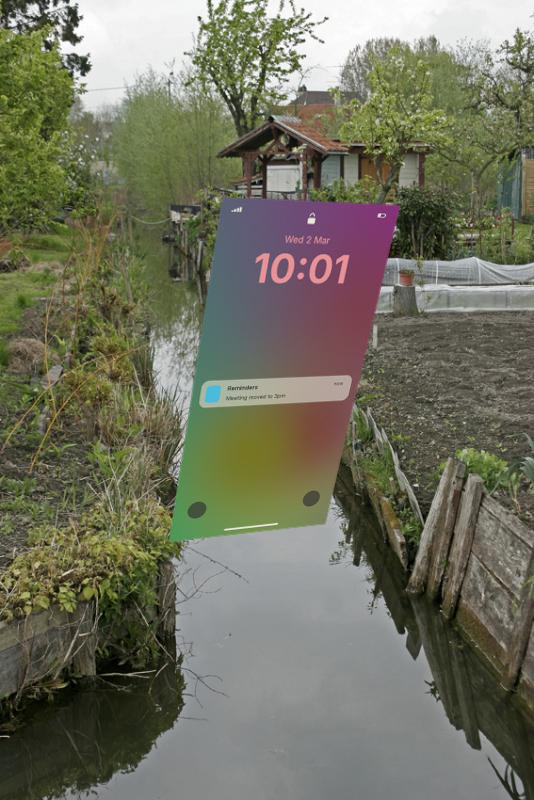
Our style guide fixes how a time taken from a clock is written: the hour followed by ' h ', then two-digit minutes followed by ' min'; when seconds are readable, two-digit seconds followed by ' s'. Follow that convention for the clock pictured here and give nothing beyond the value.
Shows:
10 h 01 min
